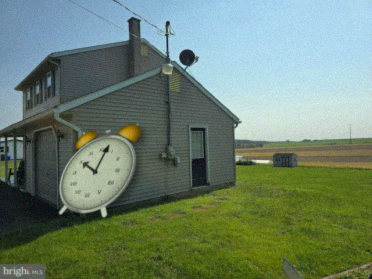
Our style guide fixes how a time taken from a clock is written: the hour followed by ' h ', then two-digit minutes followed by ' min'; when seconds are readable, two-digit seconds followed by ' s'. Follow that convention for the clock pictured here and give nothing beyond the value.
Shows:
10 h 02 min
